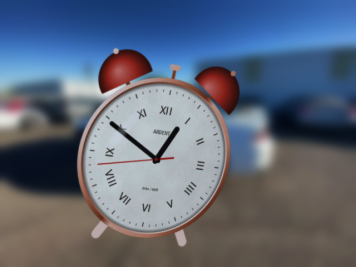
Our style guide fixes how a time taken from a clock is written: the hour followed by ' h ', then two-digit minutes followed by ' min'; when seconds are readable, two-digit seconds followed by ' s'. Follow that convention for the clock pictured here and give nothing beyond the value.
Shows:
12 h 49 min 43 s
